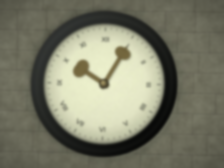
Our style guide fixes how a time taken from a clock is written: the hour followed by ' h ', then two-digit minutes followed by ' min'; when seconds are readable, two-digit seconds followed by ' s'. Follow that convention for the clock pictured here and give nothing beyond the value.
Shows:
10 h 05 min
